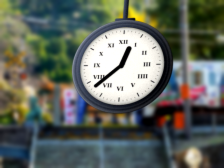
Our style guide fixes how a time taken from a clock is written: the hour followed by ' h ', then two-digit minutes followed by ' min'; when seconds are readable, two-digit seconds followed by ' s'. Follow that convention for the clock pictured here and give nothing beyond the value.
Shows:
12 h 38 min
